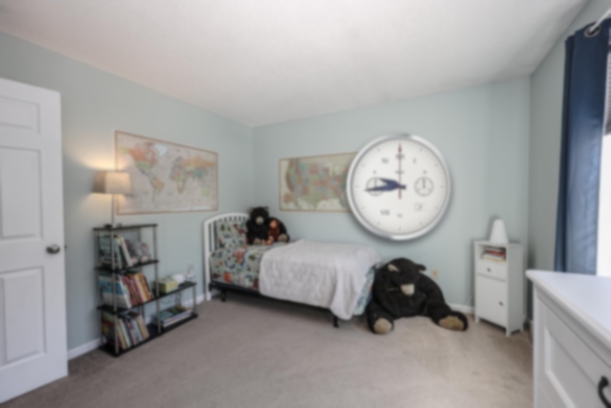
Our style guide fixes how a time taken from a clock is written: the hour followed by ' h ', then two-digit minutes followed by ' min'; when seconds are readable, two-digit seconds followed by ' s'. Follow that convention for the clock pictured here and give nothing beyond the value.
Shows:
9 h 44 min
